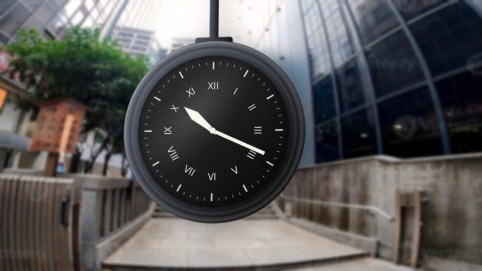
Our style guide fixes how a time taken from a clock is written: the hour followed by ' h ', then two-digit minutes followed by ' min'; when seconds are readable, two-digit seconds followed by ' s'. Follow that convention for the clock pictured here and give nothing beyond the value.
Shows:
10 h 19 min
